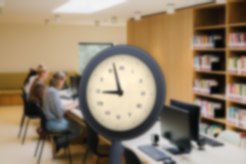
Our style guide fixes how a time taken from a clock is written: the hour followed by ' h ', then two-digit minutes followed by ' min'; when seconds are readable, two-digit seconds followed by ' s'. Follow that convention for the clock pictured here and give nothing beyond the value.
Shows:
8 h 57 min
